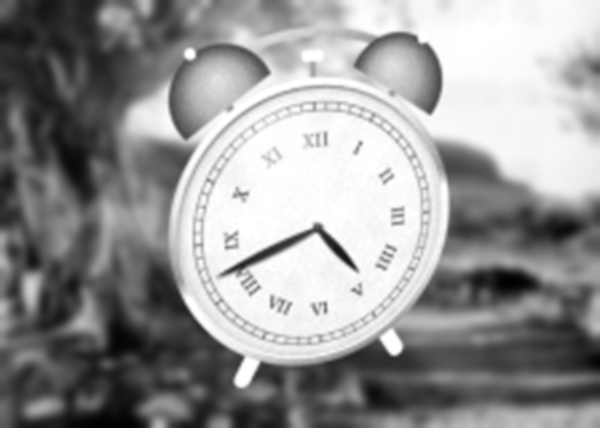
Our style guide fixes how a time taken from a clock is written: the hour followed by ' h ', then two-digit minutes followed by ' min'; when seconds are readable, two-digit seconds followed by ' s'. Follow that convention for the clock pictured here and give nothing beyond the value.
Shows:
4 h 42 min
